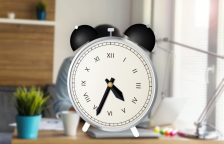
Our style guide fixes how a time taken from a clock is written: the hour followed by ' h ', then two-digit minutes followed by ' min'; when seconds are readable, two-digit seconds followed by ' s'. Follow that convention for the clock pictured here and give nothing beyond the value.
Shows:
4 h 34 min
